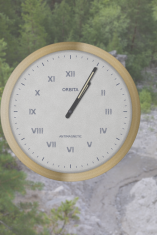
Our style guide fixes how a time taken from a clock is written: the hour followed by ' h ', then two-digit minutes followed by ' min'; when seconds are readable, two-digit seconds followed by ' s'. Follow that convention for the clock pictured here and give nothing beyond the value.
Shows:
1 h 05 min
